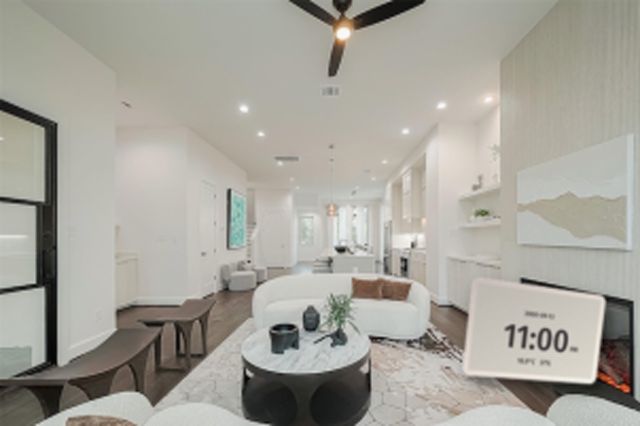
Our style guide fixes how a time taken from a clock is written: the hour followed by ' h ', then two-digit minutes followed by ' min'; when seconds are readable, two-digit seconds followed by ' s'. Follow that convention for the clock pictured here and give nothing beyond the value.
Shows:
11 h 00 min
